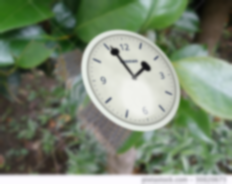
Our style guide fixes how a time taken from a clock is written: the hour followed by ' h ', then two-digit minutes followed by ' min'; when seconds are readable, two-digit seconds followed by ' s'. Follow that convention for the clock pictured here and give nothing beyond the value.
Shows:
1 h 56 min
